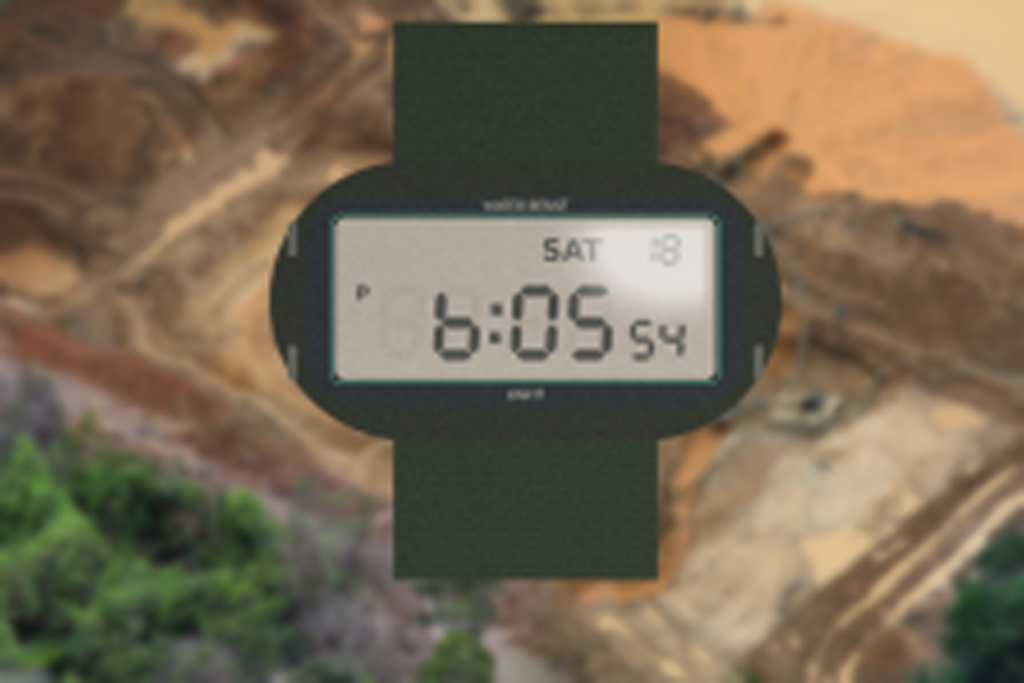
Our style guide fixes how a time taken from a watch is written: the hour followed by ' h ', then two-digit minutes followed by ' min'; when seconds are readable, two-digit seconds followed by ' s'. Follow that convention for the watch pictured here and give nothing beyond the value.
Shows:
6 h 05 min 54 s
